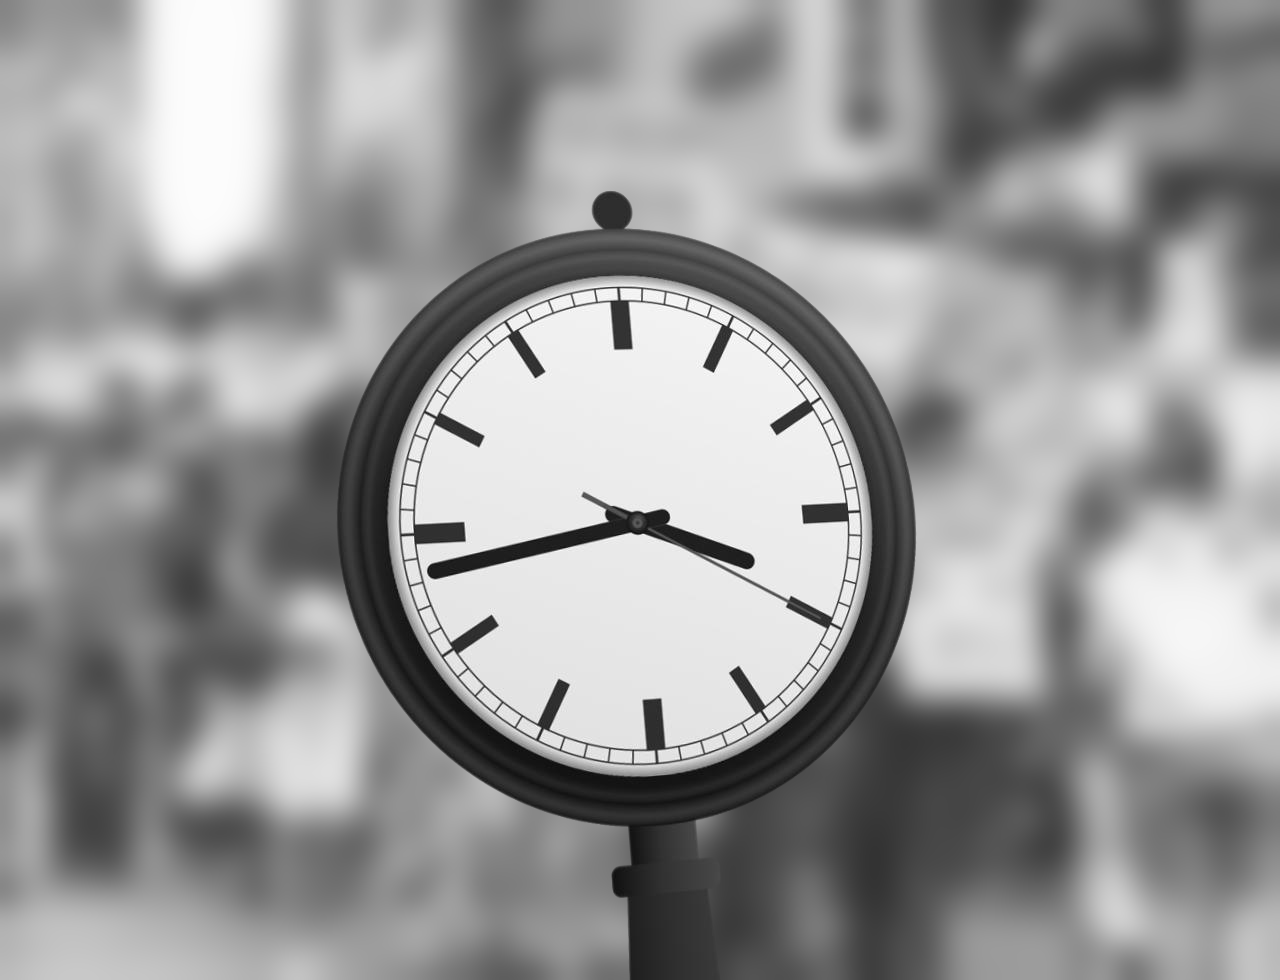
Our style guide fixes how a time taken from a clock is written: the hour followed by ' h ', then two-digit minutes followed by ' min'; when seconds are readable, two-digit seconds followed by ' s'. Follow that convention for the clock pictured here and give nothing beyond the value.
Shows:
3 h 43 min 20 s
